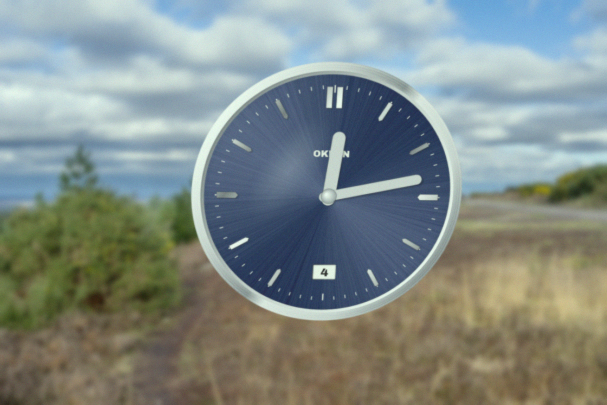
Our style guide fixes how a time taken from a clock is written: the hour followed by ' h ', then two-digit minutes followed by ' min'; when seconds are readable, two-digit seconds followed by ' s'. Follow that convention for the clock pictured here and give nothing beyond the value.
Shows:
12 h 13 min
